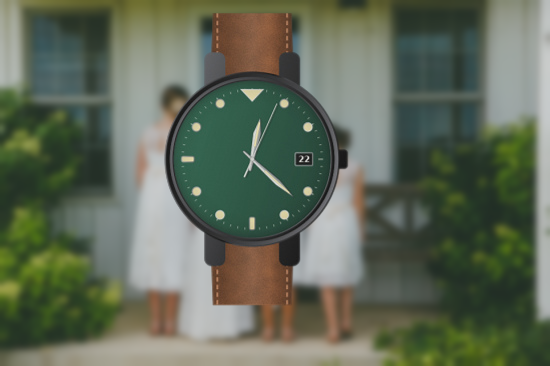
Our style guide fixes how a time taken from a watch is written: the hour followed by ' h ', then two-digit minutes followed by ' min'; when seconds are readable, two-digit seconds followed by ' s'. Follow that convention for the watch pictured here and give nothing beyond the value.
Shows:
12 h 22 min 04 s
